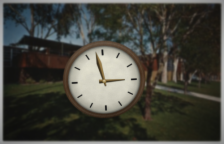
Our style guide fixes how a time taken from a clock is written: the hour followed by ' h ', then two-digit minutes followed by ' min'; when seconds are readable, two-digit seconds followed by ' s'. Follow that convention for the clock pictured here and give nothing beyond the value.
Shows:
2 h 58 min
